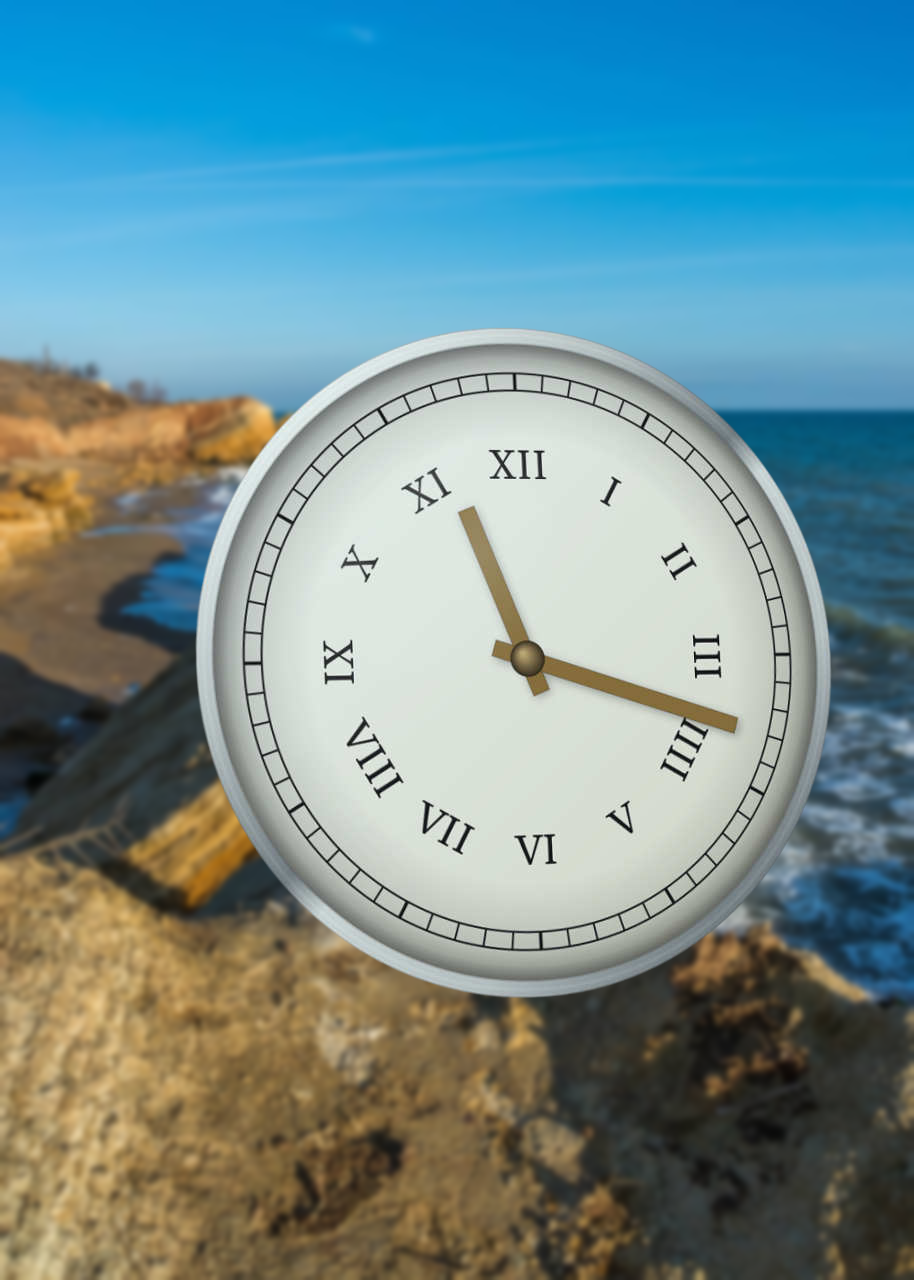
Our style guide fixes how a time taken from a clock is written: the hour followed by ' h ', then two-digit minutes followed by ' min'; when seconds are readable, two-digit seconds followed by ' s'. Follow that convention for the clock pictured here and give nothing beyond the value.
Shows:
11 h 18 min
